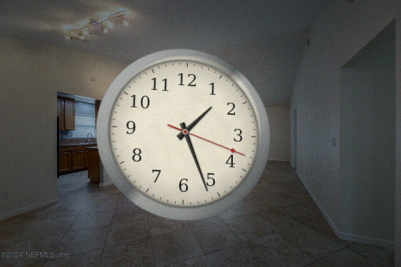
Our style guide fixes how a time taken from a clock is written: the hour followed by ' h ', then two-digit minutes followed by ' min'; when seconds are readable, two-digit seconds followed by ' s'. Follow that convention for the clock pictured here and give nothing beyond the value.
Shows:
1 h 26 min 18 s
